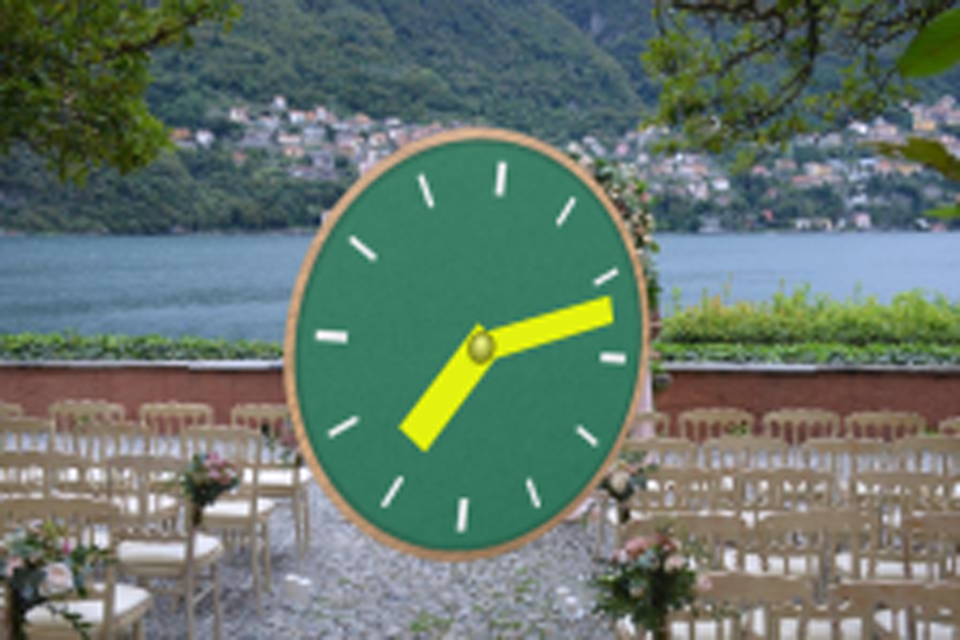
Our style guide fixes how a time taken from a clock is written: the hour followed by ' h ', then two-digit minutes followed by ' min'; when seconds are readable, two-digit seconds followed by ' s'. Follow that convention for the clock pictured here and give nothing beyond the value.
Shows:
7 h 12 min
